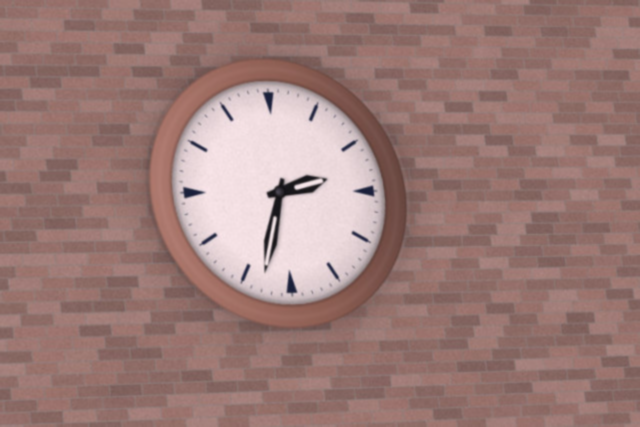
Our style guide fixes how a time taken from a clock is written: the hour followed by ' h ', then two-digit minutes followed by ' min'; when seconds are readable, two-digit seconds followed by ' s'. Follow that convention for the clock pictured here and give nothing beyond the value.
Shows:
2 h 33 min
